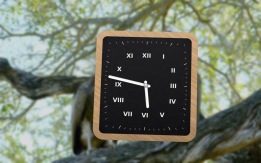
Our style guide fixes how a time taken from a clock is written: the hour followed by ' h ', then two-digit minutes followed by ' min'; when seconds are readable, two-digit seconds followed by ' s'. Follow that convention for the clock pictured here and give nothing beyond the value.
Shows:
5 h 47 min
